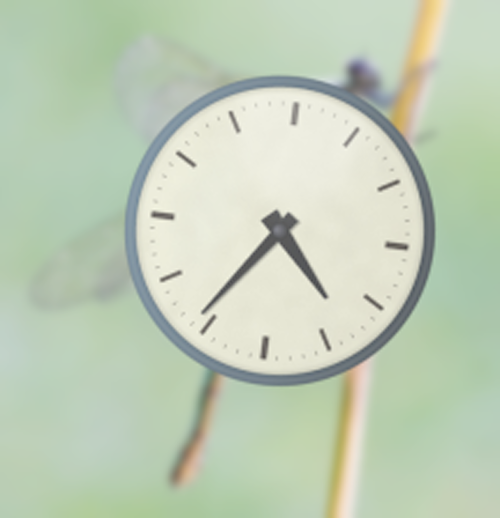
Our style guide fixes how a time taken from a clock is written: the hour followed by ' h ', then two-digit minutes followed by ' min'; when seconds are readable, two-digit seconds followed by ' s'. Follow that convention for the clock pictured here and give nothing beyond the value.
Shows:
4 h 36 min
